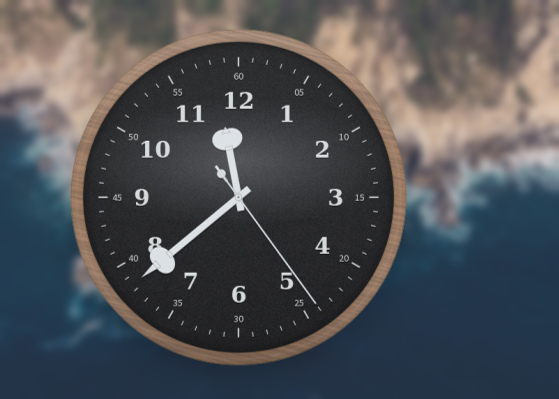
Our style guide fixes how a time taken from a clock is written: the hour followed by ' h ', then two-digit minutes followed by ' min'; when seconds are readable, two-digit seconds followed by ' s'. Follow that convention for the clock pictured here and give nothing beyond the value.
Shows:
11 h 38 min 24 s
